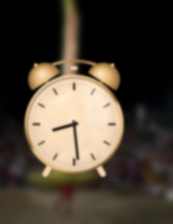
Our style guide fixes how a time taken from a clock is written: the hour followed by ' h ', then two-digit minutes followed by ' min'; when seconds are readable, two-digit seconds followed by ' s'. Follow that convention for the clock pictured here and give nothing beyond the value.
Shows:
8 h 29 min
